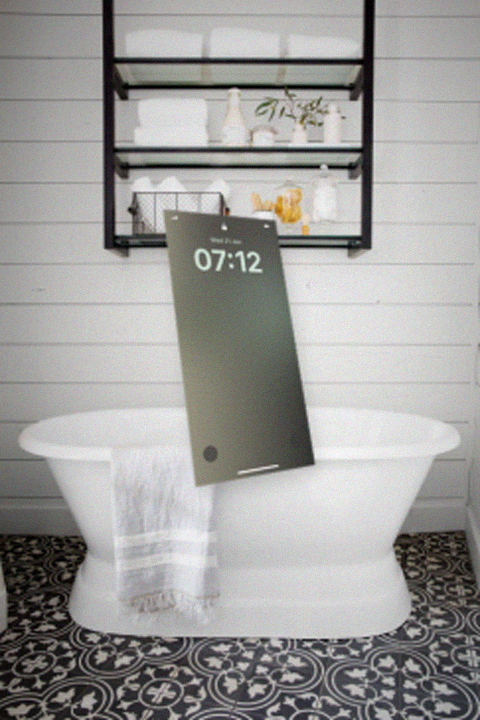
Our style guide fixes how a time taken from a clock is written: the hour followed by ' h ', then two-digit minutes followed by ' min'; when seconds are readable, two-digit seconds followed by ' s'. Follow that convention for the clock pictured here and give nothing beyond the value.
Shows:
7 h 12 min
